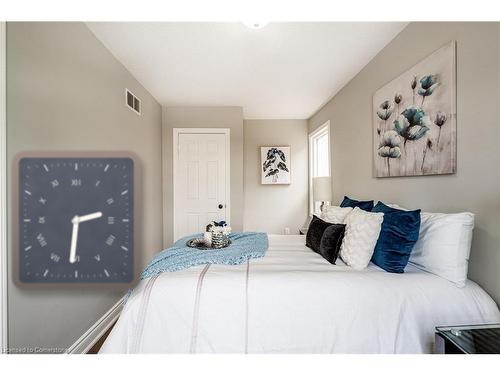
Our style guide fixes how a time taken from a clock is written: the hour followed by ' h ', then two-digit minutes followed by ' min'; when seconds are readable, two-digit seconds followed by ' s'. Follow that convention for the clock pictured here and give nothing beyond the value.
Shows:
2 h 31 min
